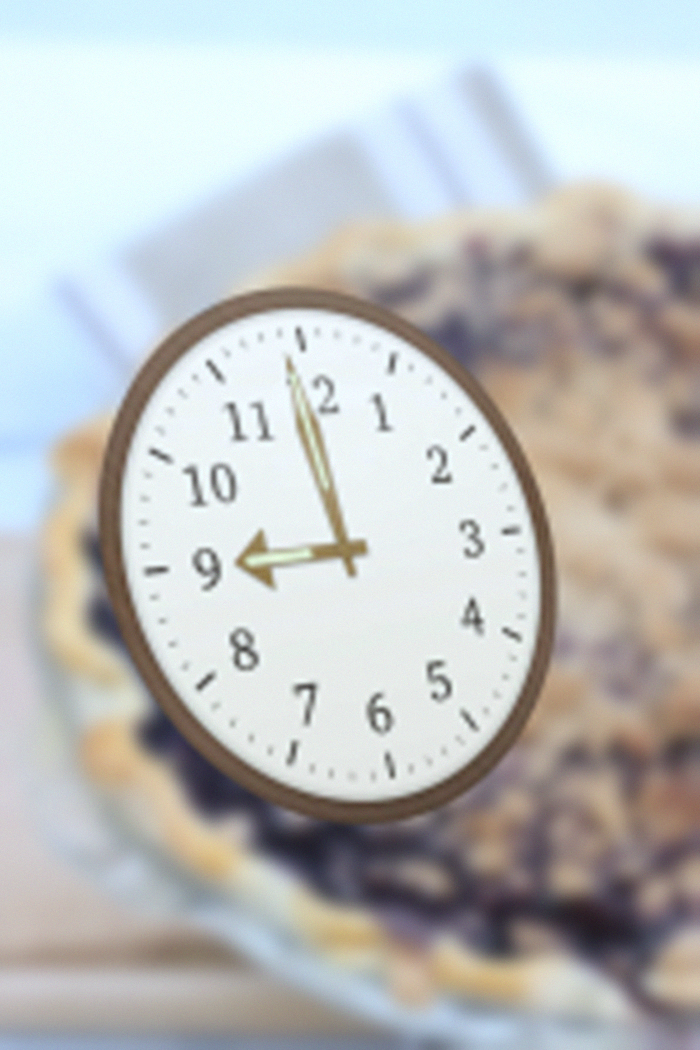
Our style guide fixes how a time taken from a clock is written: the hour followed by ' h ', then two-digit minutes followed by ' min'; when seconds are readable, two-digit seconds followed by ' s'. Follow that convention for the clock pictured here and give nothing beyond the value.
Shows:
8 h 59 min
